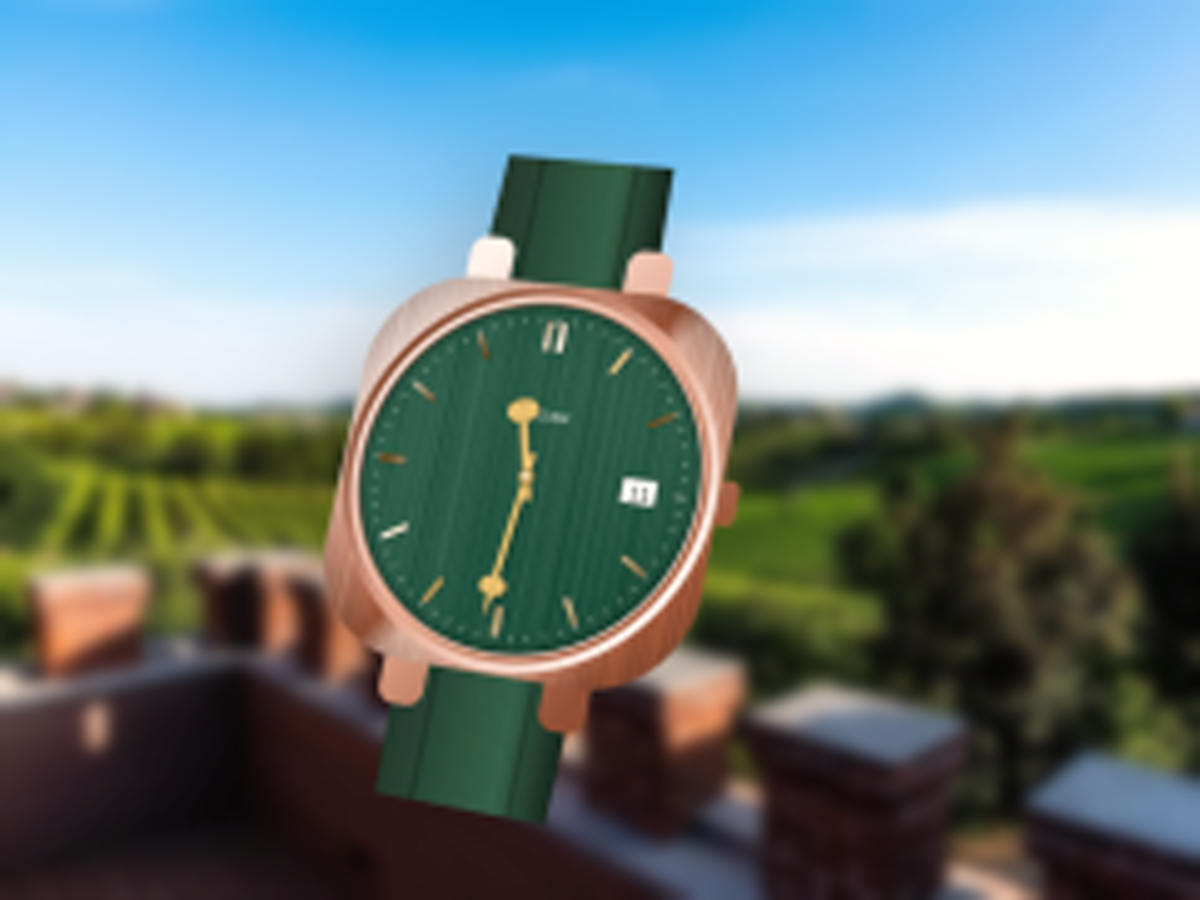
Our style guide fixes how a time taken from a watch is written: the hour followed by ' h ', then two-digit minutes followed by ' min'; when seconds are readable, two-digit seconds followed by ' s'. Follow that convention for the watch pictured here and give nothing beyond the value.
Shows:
11 h 31 min
